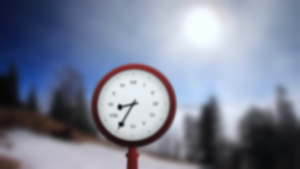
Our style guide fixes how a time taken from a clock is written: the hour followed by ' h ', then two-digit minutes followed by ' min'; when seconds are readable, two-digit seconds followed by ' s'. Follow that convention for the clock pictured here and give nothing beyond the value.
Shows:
8 h 35 min
